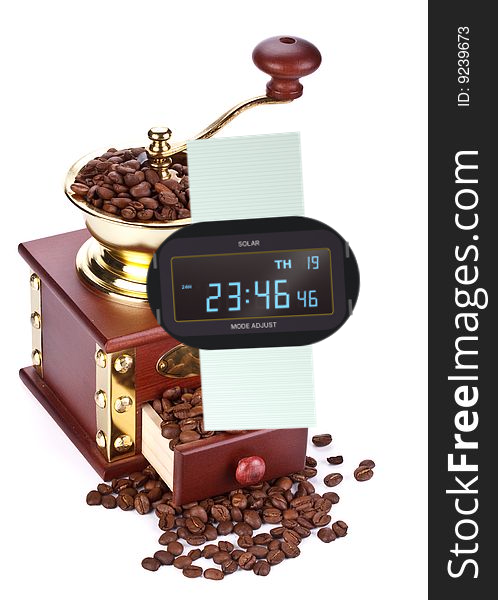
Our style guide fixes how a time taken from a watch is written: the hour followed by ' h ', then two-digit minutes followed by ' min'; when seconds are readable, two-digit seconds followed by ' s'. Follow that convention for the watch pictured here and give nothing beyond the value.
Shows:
23 h 46 min 46 s
